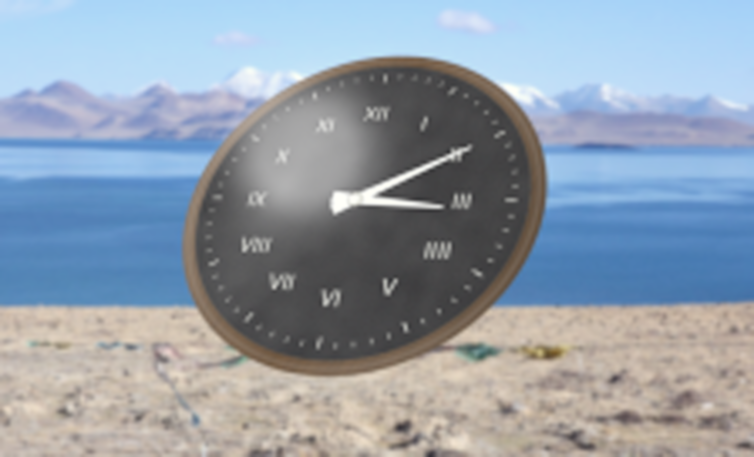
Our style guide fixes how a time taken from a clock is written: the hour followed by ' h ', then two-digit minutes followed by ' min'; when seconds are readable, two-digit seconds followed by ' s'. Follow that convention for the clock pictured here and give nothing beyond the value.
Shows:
3 h 10 min
